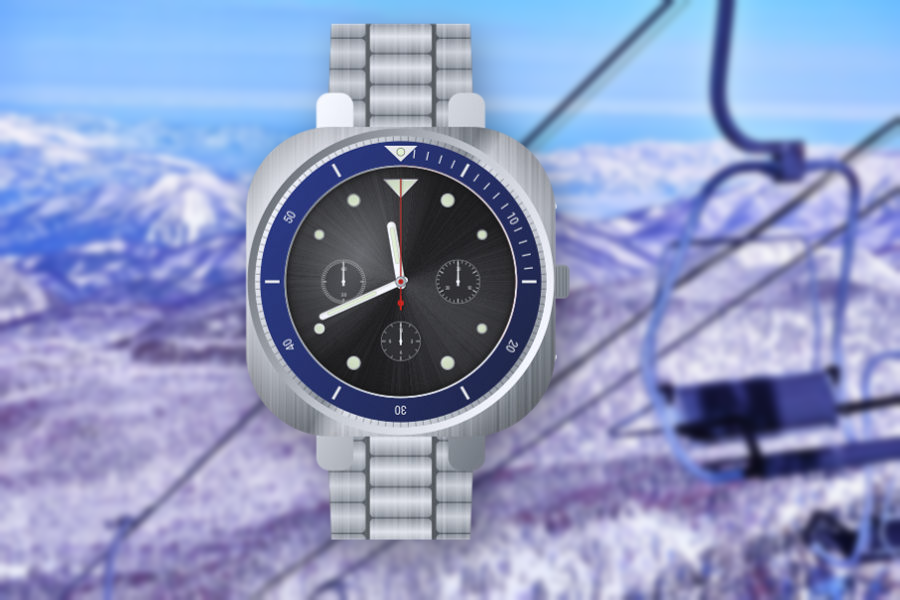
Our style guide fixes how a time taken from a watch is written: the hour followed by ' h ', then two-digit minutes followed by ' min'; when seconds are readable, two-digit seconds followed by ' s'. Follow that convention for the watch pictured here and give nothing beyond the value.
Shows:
11 h 41 min
